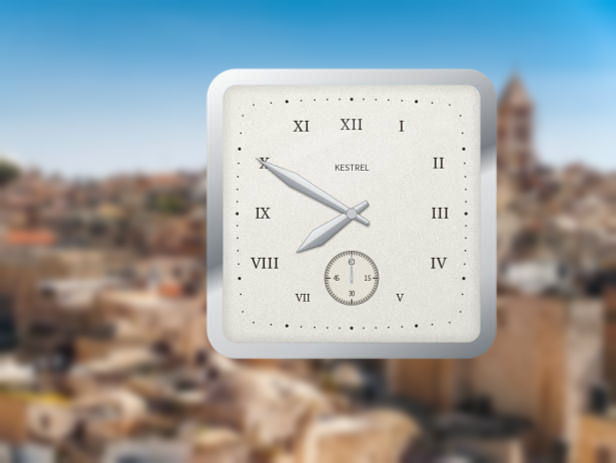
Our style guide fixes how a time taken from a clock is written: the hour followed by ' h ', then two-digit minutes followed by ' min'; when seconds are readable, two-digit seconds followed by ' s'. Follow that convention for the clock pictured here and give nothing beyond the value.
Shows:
7 h 50 min
